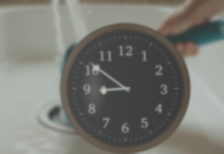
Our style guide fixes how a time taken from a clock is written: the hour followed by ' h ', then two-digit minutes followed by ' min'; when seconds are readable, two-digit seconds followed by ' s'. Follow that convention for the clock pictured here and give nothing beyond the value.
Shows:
8 h 51 min
